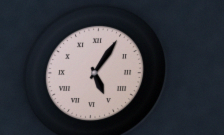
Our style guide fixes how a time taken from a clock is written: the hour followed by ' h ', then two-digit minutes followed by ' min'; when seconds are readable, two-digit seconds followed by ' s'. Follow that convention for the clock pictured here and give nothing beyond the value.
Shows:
5 h 05 min
